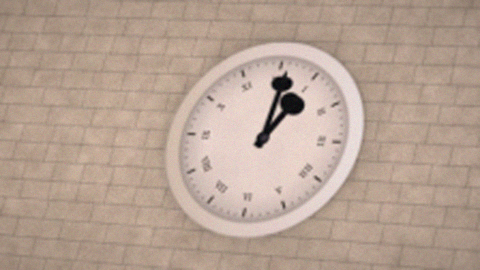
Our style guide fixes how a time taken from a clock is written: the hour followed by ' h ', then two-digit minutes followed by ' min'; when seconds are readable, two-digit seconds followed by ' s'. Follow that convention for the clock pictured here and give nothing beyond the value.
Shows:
1 h 01 min
